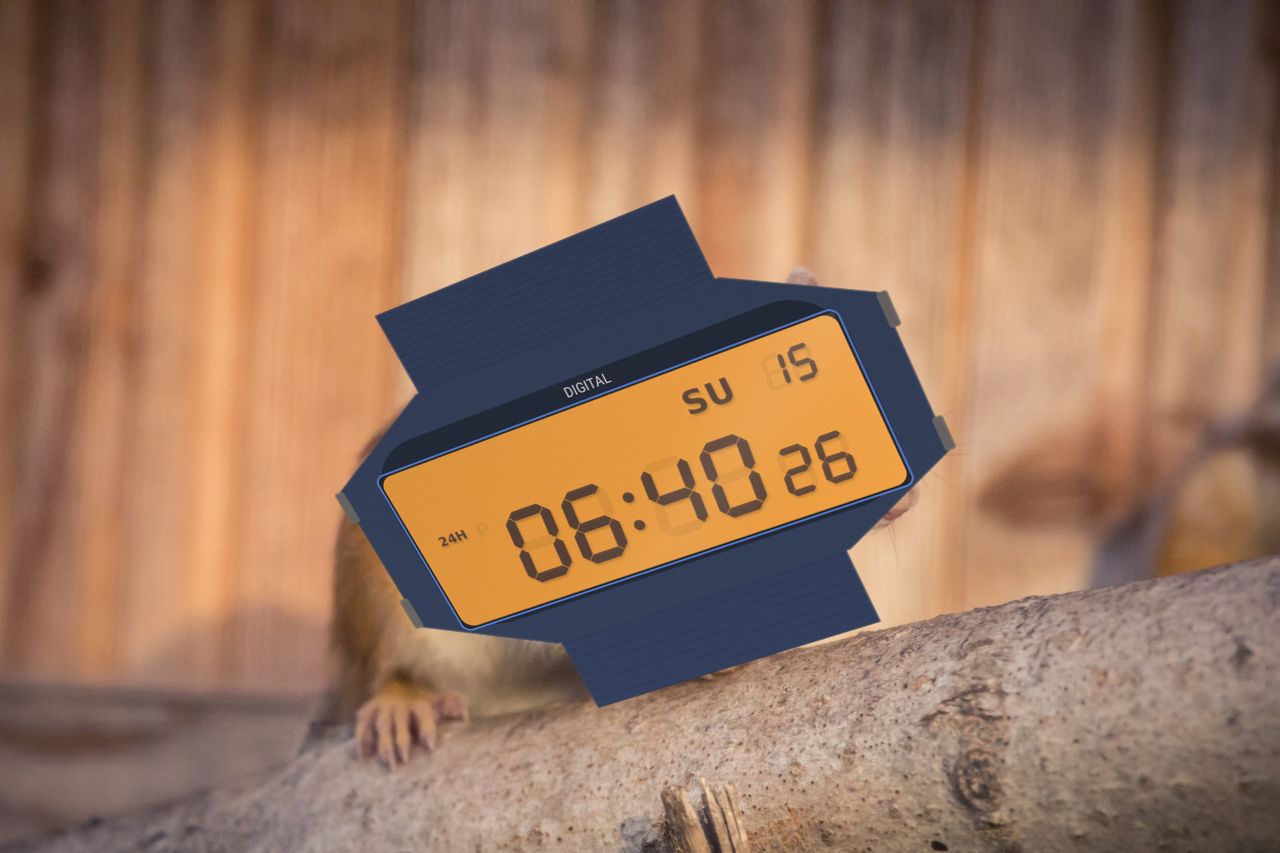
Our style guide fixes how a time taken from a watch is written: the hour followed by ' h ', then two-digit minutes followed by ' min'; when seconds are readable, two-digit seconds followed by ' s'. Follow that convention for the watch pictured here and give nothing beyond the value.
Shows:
6 h 40 min 26 s
